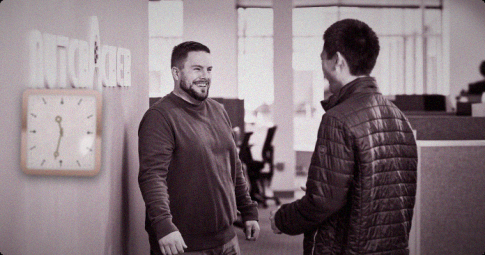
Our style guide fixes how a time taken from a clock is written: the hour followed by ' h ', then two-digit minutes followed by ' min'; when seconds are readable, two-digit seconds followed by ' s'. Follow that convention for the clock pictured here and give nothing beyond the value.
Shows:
11 h 32 min
